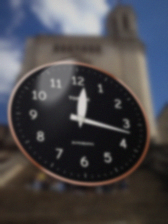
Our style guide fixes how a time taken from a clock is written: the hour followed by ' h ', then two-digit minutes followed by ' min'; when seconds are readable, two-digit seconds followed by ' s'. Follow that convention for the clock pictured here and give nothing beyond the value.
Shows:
12 h 17 min
